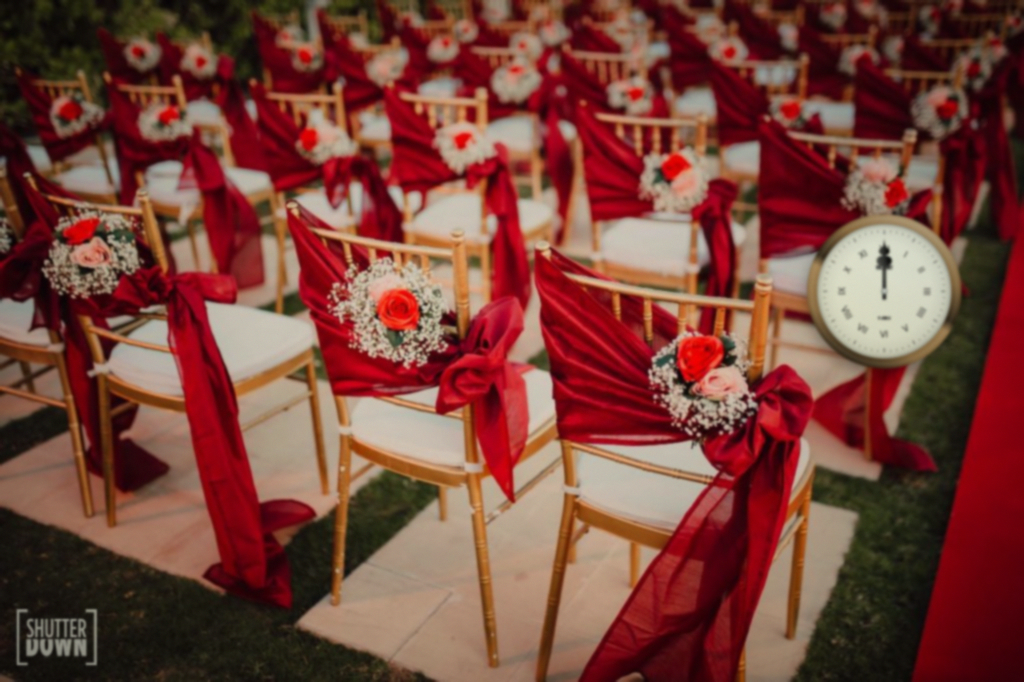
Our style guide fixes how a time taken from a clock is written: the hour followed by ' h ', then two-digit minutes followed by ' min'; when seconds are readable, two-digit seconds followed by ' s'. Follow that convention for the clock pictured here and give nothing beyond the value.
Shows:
12 h 00 min
